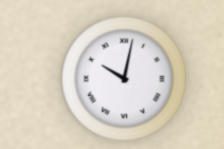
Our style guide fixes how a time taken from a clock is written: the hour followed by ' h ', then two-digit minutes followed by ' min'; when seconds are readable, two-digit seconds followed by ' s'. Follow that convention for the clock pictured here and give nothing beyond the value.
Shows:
10 h 02 min
